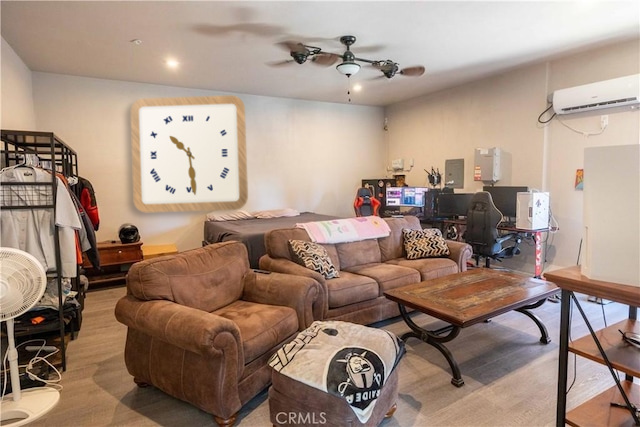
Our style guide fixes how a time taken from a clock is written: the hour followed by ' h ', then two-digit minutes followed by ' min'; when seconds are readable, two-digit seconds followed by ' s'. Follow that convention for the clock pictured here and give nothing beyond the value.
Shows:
10 h 29 min
